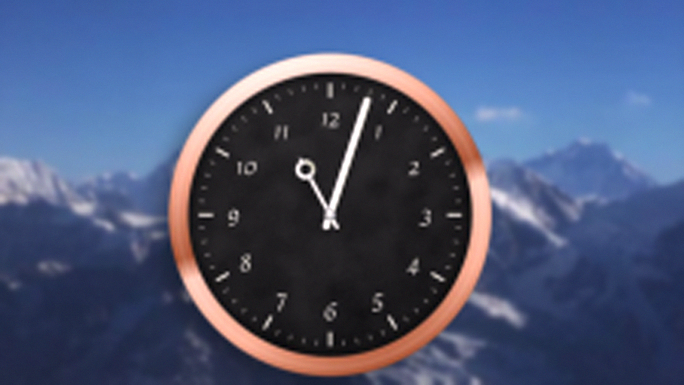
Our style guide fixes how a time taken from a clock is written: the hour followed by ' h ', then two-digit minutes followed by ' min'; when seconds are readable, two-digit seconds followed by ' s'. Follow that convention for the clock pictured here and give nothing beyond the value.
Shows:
11 h 03 min
